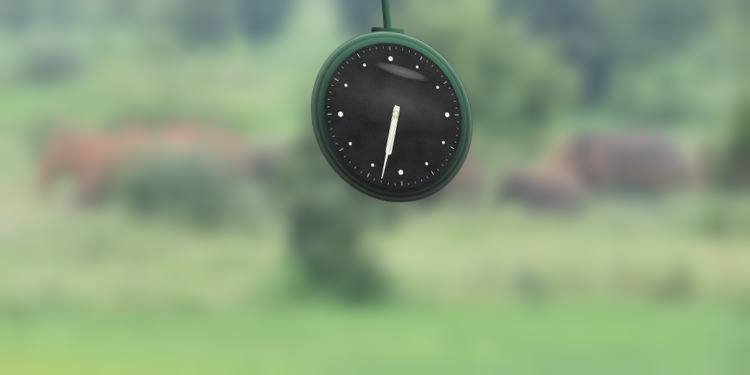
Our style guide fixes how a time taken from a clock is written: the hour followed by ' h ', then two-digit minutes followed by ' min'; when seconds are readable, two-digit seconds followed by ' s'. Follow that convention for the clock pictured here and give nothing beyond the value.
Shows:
6 h 33 min
